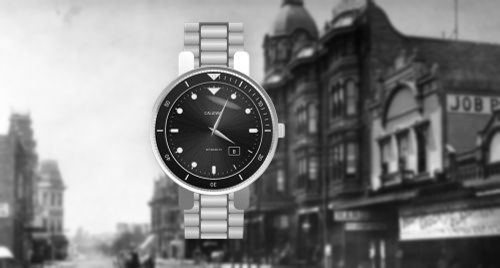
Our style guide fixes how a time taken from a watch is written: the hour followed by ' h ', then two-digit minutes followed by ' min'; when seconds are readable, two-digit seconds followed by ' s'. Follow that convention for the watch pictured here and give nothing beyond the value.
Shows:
4 h 04 min
